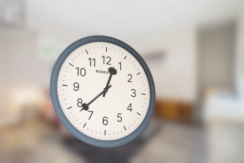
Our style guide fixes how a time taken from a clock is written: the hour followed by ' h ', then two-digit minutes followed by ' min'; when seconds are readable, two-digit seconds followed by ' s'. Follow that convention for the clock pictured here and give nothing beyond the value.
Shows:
12 h 38 min
